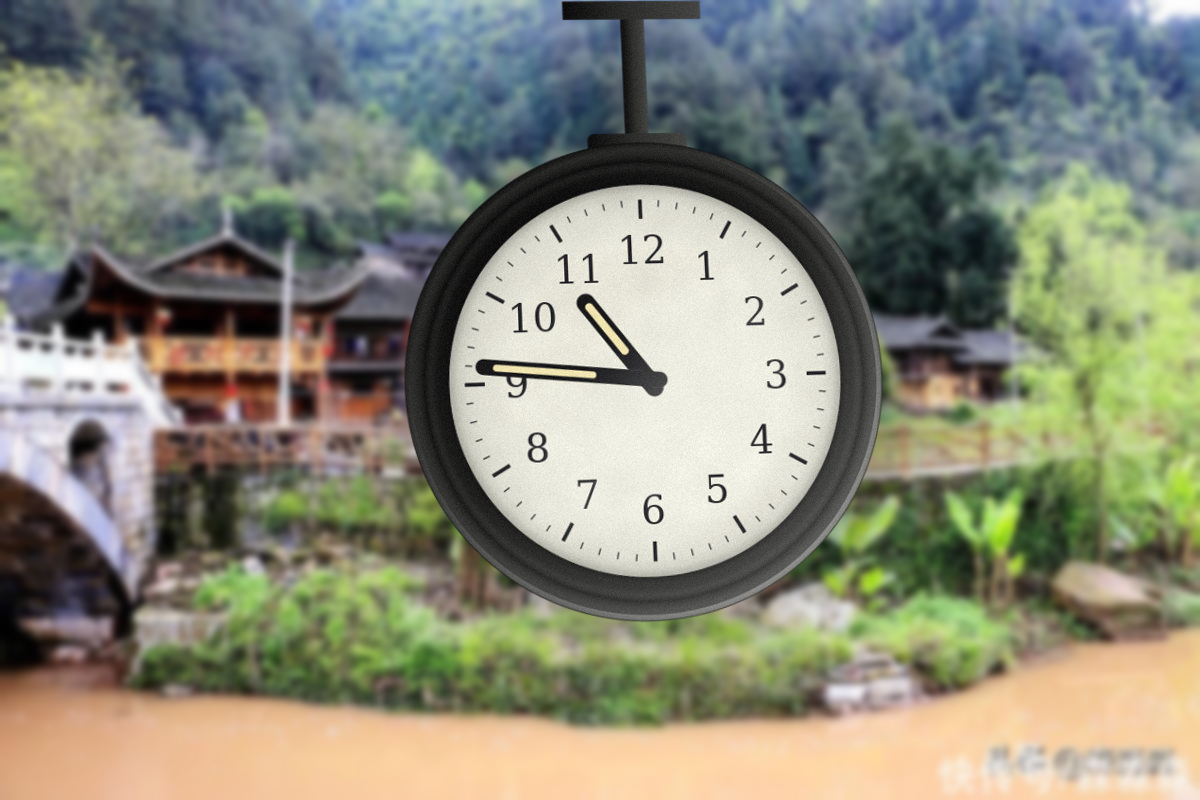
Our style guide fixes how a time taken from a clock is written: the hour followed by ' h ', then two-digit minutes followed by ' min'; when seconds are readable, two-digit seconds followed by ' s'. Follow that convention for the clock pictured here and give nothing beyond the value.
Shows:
10 h 46 min
